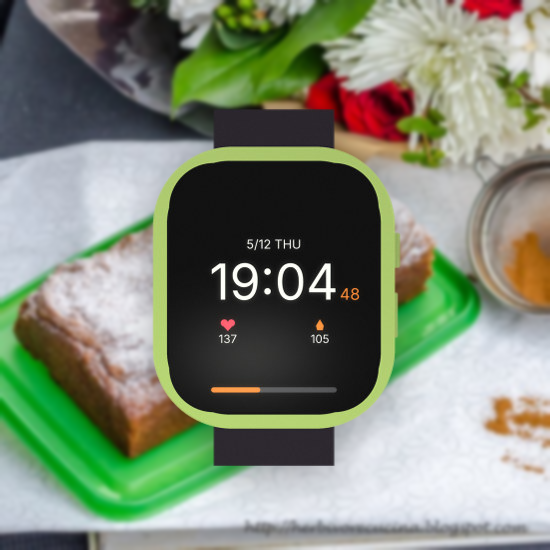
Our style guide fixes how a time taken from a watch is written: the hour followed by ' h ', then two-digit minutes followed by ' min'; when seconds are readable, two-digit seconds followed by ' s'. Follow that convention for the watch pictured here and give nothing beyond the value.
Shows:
19 h 04 min 48 s
